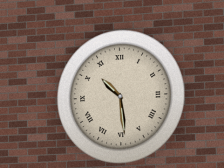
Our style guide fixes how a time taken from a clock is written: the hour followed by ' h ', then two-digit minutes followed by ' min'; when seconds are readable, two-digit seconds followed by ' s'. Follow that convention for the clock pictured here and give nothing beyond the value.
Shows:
10 h 29 min
